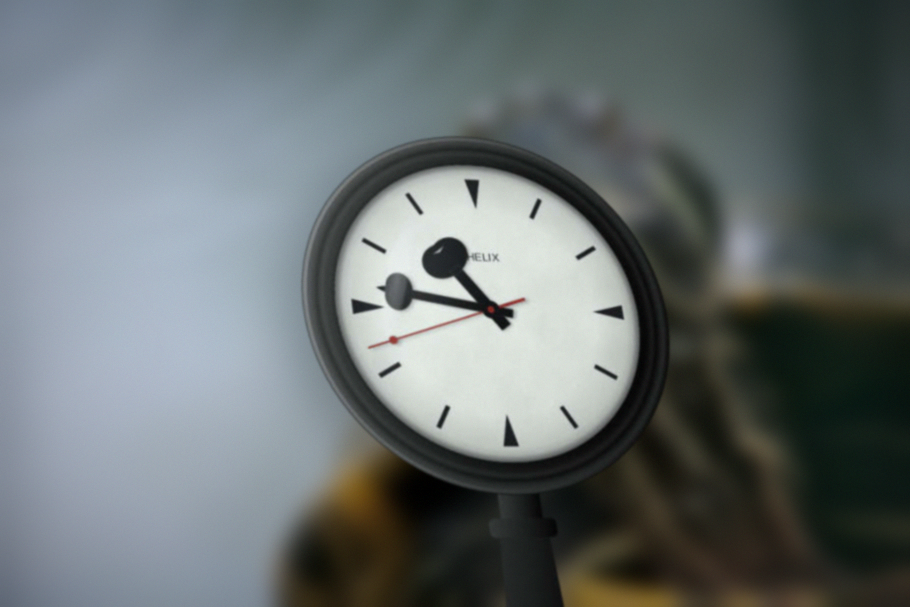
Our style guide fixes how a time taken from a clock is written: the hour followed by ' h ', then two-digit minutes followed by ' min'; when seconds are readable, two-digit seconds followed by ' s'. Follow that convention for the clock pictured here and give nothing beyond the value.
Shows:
10 h 46 min 42 s
